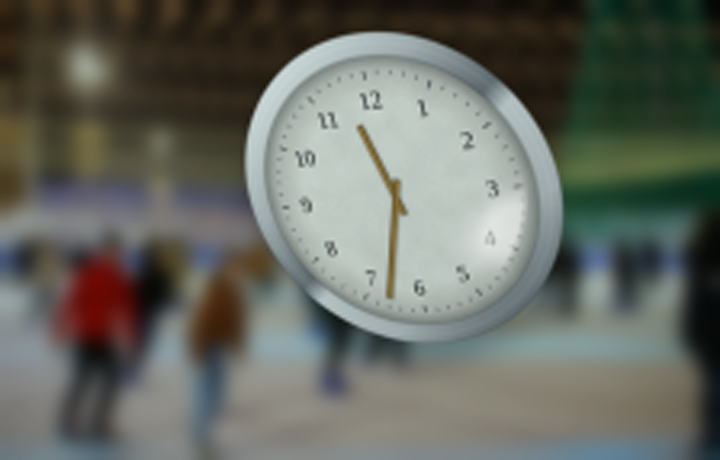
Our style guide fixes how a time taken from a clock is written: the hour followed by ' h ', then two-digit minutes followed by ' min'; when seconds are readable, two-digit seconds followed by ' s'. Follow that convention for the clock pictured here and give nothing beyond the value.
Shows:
11 h 33 min
